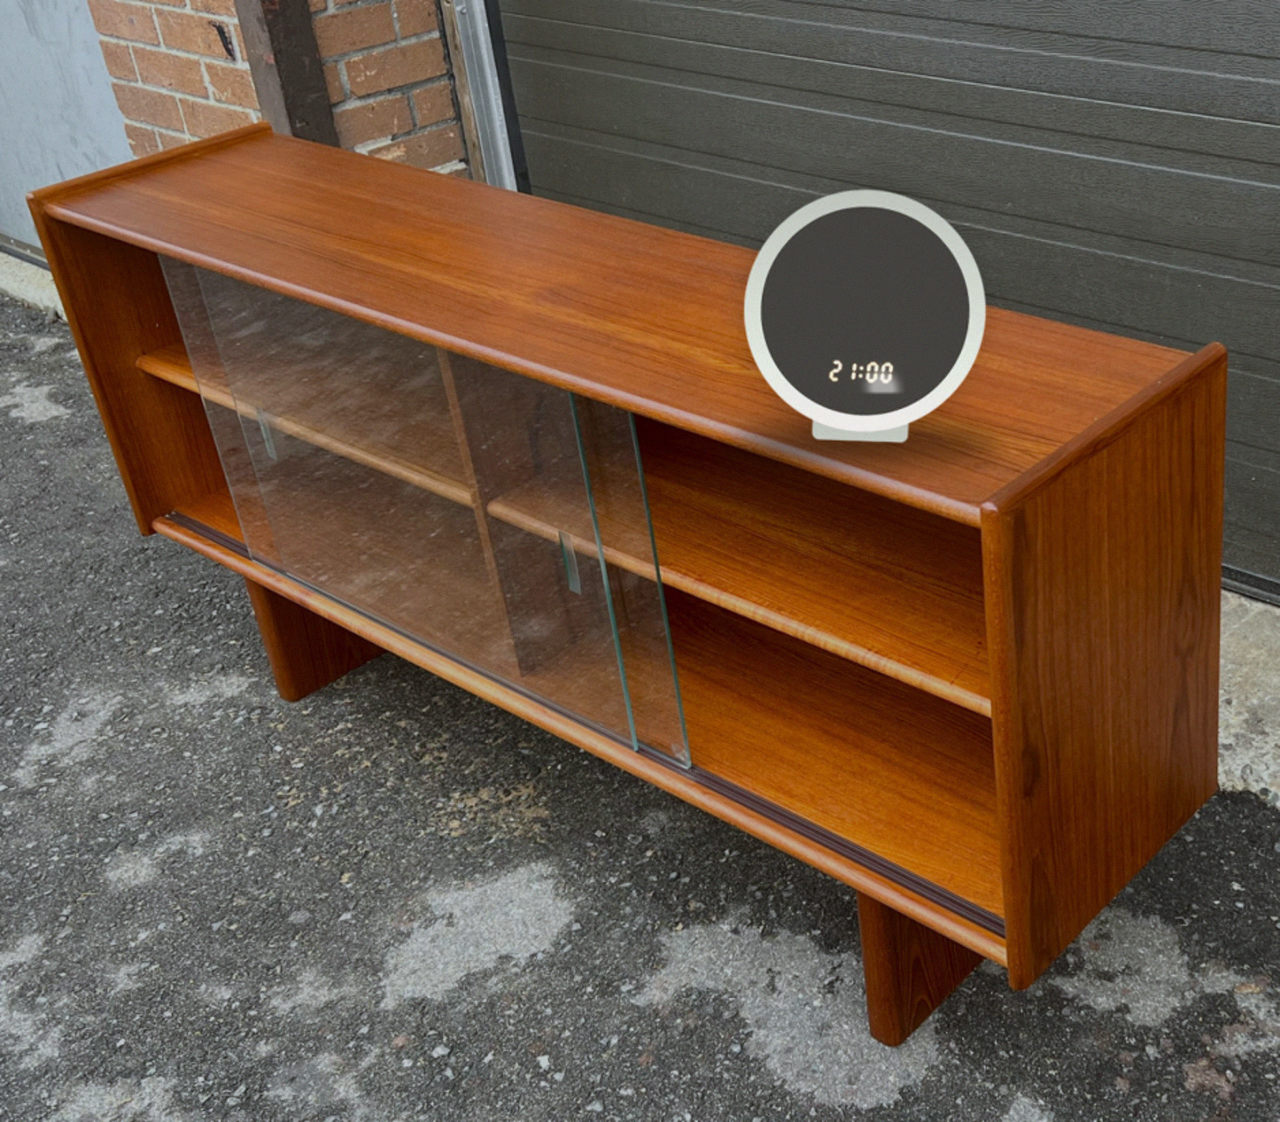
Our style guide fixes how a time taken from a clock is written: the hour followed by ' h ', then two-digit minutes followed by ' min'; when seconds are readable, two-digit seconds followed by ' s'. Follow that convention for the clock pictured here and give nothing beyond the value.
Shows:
21 h 00 min
